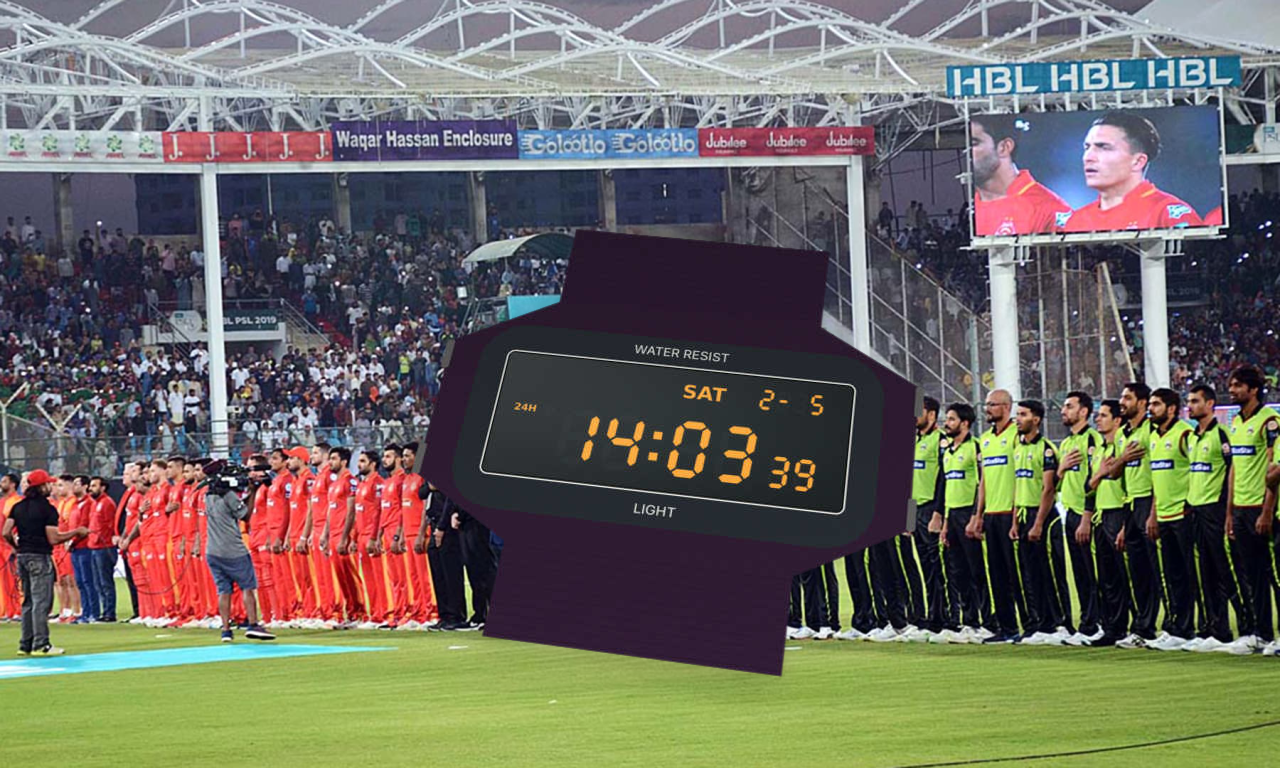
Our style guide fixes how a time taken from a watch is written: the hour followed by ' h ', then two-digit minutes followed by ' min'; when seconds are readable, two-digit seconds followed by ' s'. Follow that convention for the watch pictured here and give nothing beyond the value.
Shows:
14 h 03 min 39 s
